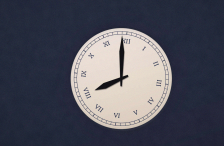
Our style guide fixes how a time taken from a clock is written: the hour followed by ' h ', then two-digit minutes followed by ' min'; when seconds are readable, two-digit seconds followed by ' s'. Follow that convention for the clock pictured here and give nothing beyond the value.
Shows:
7 h 59 min
